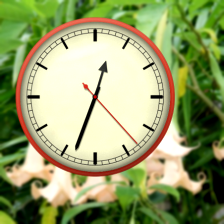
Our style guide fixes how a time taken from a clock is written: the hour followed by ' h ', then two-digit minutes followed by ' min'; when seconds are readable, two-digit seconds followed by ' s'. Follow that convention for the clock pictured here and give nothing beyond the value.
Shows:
12 h 33 min 23 s
